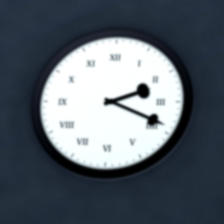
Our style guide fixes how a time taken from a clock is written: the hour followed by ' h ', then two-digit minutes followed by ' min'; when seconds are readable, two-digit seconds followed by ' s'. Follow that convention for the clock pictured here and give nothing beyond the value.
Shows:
2 h 19 min
